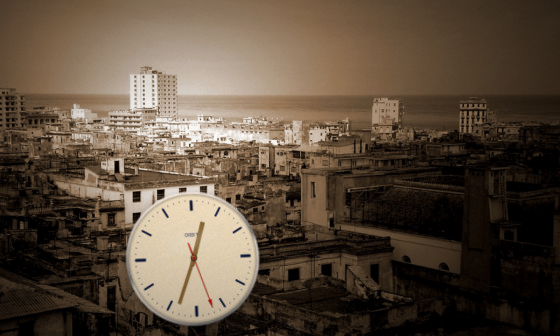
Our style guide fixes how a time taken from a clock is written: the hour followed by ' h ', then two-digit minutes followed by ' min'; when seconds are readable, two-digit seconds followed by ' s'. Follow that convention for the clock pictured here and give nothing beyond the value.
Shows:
12 h 33 min 27 s
